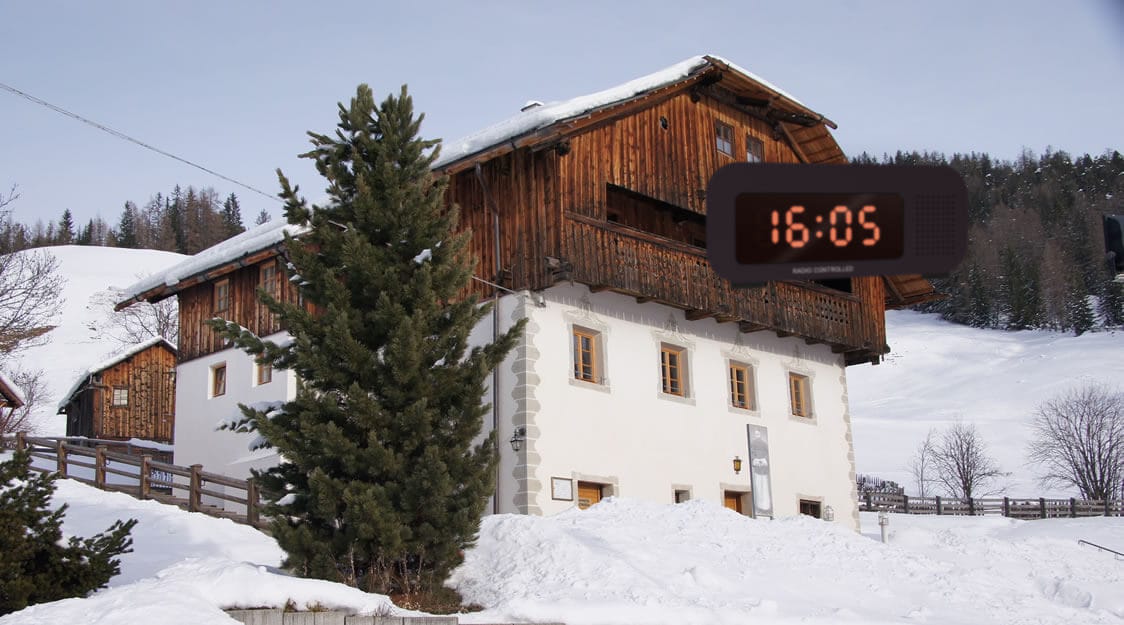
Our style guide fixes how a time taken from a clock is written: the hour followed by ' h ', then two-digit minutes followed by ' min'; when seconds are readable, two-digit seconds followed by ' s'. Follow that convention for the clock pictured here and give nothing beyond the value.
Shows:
16 h 05 min
